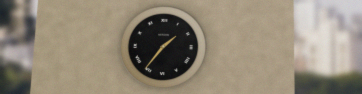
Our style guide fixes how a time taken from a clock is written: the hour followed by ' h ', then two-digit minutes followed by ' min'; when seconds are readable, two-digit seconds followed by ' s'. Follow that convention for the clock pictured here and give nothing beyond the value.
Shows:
1 h 36 min
